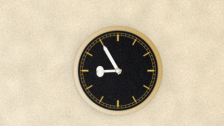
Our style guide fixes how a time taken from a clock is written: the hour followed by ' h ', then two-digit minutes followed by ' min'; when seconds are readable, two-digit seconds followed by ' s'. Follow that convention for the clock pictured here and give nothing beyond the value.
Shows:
8 h 55 min
